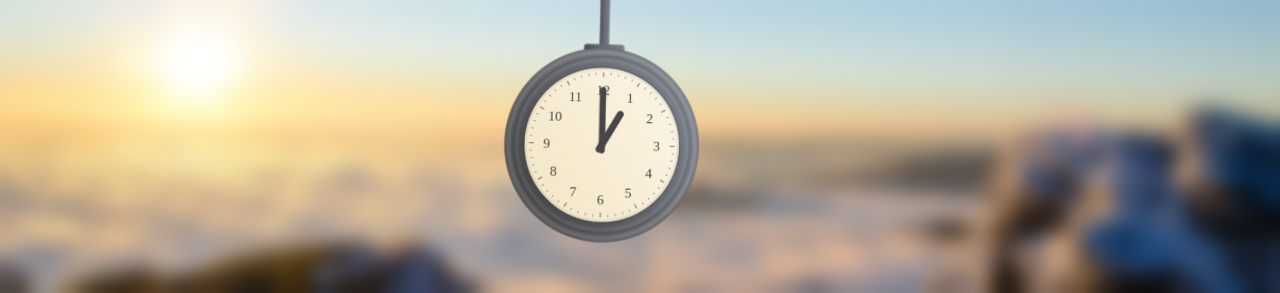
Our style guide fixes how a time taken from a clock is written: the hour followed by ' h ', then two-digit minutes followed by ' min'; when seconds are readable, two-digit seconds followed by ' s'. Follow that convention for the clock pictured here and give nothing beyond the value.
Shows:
1 h 00 min
